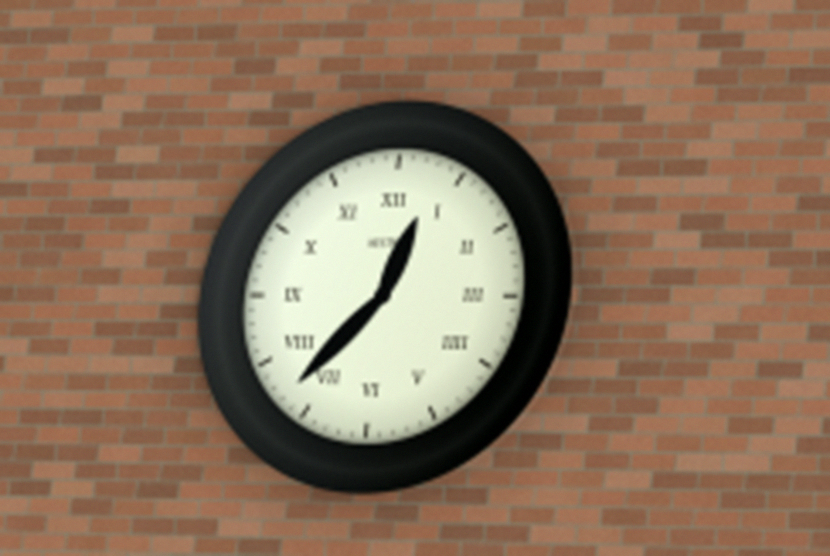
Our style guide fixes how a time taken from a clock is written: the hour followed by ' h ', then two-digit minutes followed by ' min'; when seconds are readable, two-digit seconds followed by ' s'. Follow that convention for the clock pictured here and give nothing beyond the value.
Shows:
12 h 37 min
